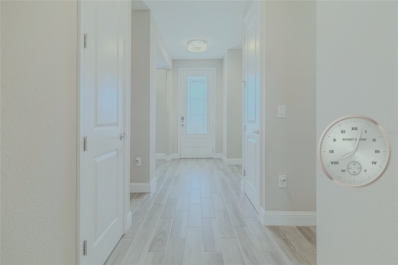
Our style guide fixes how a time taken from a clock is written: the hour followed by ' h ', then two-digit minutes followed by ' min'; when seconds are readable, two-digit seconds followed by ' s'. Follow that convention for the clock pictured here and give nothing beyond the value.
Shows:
8 h 03 min
